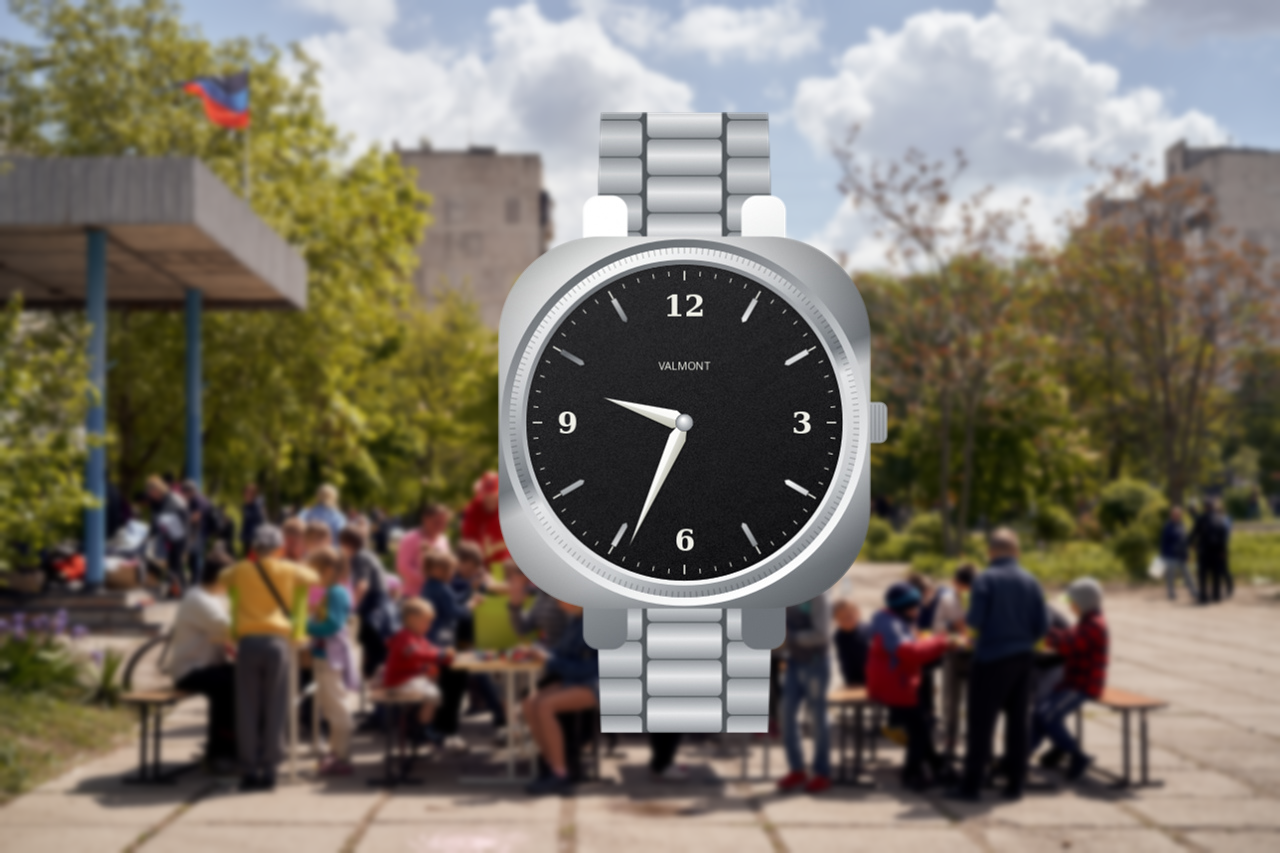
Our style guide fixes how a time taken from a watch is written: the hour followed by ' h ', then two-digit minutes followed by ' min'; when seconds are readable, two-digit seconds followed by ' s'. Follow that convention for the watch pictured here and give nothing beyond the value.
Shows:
9 h 34 min
